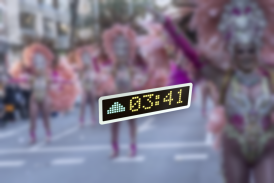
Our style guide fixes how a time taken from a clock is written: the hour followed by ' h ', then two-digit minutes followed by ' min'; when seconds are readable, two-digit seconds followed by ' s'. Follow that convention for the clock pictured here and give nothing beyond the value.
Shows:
3 h 41 min
